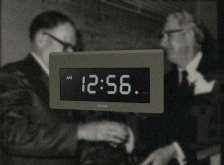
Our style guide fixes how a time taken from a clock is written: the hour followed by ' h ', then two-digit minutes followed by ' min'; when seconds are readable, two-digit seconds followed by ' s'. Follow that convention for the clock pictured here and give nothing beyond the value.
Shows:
12 h 56 min
